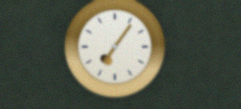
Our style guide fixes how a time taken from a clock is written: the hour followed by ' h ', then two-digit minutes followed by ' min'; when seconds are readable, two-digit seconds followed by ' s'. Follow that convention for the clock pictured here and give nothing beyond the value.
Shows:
7 h 06 min
